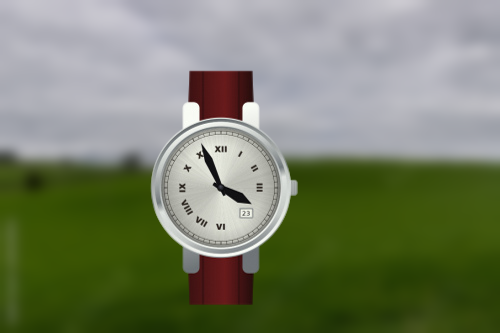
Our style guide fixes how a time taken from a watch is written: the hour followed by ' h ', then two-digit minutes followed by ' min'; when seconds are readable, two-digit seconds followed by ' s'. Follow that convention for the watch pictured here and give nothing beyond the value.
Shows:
3 h 56 min
